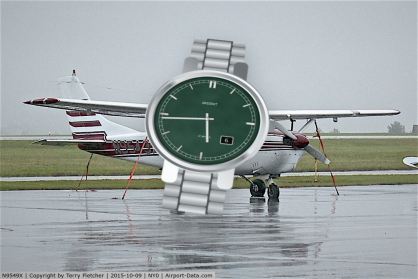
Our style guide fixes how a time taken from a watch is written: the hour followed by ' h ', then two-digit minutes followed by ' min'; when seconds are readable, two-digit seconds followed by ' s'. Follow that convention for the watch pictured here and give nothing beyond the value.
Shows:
5 h 44 min
